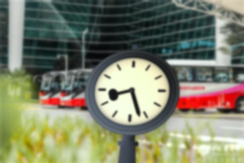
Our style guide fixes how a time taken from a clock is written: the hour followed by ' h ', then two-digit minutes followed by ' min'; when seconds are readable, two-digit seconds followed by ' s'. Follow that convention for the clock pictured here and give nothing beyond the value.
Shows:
8 h 27 min
